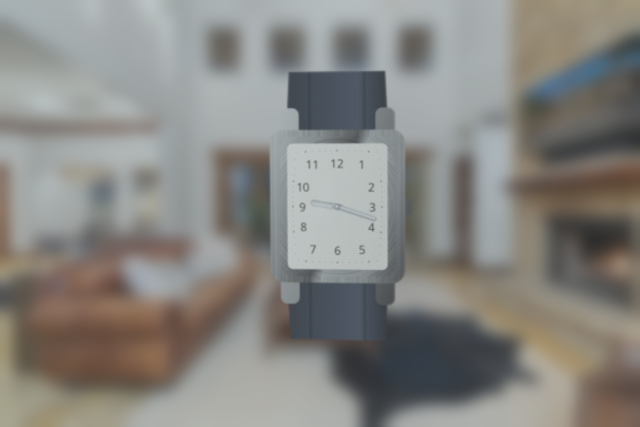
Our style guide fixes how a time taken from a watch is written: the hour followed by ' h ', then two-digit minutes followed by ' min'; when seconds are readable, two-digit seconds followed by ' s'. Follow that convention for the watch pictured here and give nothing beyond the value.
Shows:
9 h 18 min
